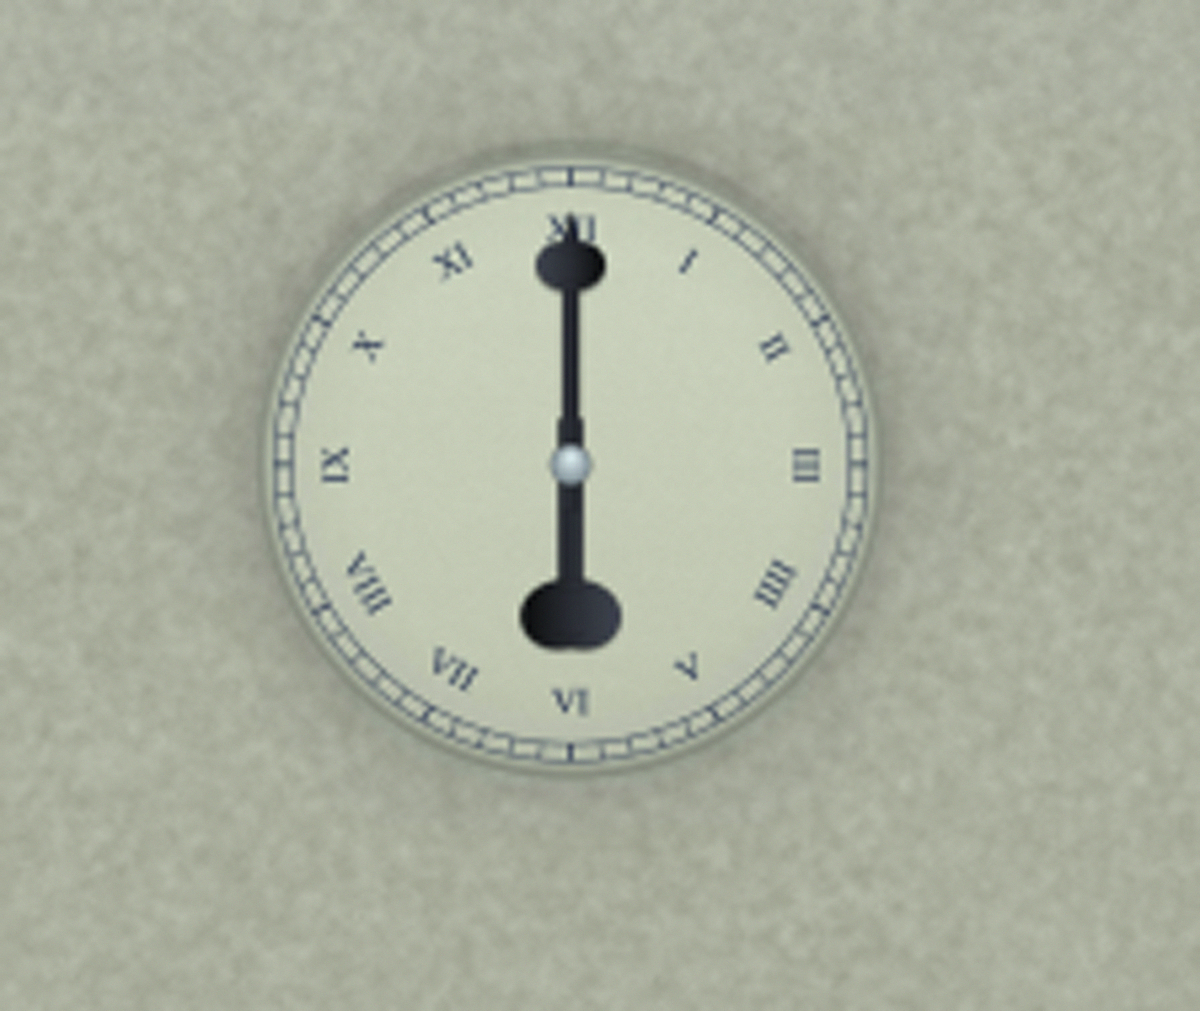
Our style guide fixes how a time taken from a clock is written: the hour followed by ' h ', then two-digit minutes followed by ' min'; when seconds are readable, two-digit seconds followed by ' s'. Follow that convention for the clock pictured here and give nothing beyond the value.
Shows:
6 h 00 min
